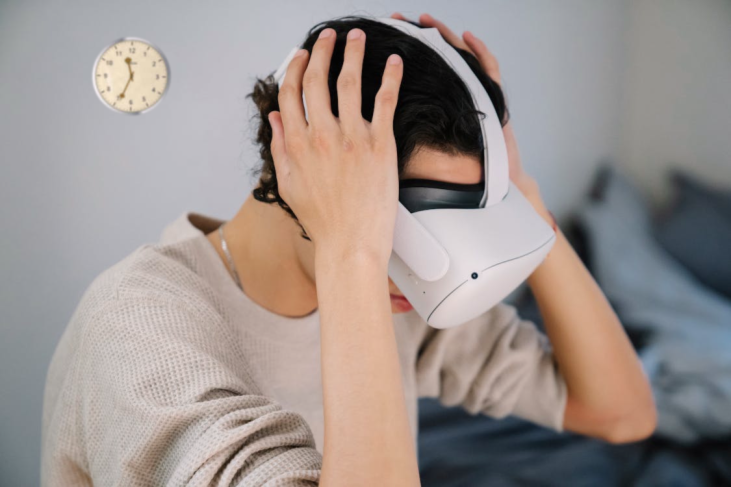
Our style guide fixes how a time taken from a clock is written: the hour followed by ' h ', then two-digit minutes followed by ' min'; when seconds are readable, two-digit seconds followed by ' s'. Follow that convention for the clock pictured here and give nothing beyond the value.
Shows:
11 h 34 min
